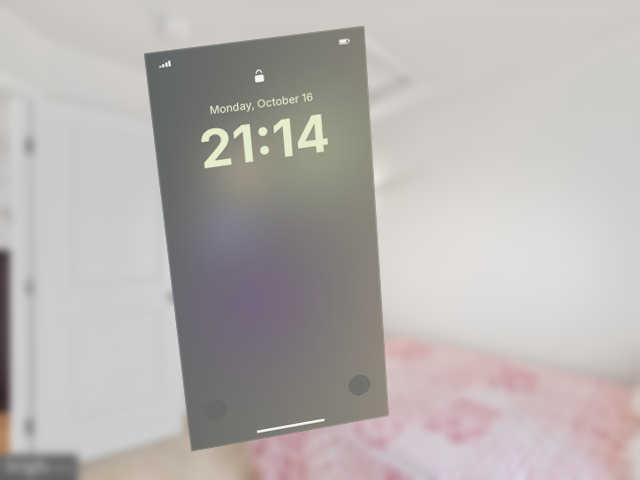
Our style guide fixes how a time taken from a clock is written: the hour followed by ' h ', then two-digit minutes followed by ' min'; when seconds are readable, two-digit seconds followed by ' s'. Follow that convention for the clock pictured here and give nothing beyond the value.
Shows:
21 h 14 min
